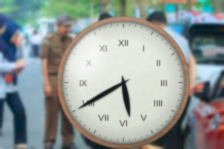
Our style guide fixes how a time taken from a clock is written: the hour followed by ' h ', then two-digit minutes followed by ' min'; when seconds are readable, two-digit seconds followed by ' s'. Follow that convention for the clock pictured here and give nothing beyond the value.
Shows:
5 h 40 min
